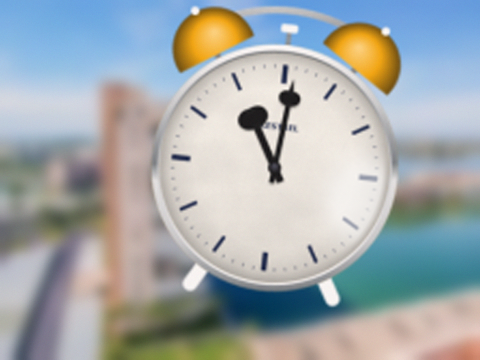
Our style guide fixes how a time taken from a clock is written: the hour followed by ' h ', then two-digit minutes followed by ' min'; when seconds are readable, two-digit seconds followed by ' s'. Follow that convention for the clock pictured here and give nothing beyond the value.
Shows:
11 h 01 min
